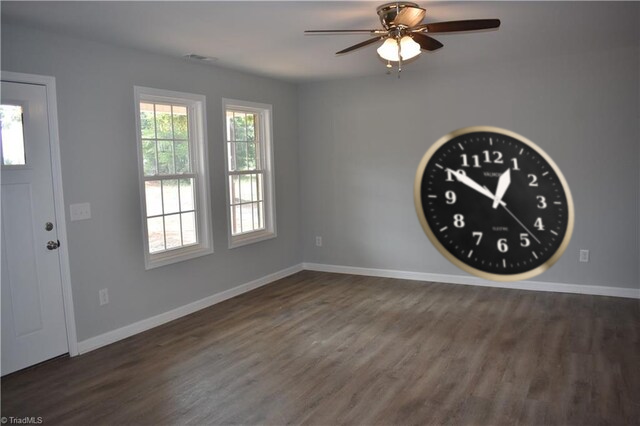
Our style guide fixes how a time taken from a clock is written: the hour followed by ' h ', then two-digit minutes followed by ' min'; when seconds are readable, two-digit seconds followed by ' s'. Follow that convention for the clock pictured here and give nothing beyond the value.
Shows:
12 h 50 min 23 s
